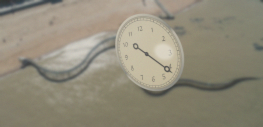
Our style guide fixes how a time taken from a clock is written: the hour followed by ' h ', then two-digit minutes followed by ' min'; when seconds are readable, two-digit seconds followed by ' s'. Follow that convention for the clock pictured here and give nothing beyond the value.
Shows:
10 h 22 min
